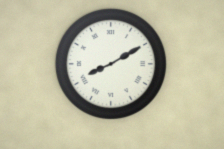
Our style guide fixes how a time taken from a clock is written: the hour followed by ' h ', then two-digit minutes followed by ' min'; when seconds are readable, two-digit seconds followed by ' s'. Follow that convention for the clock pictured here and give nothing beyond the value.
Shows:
8 h 10 min
